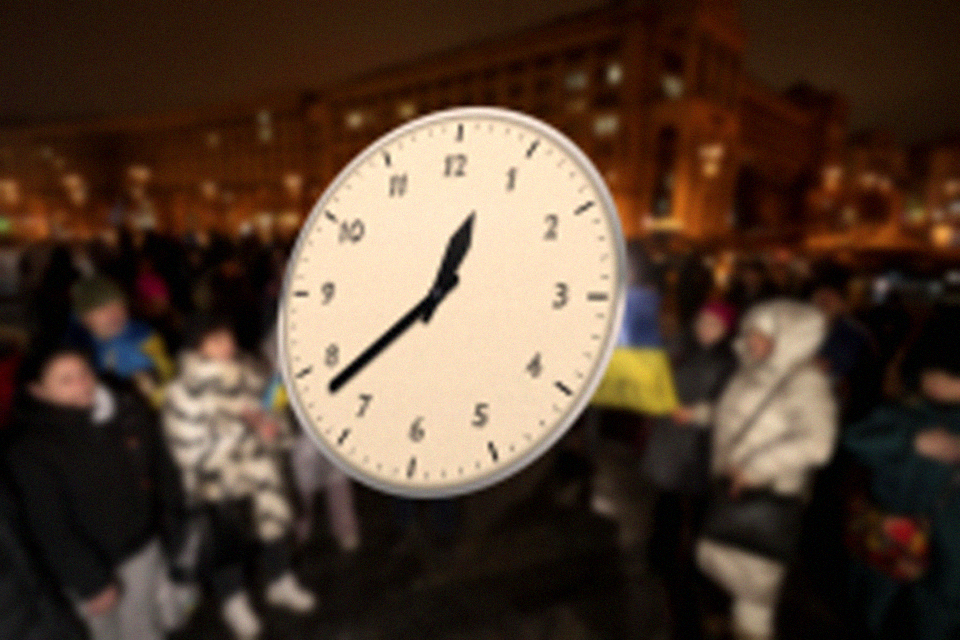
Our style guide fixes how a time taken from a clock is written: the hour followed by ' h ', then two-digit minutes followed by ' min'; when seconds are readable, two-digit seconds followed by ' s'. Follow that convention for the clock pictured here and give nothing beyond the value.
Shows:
12 h 38 min
